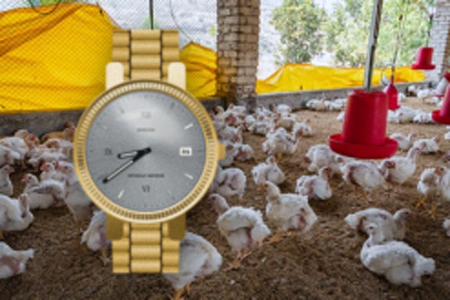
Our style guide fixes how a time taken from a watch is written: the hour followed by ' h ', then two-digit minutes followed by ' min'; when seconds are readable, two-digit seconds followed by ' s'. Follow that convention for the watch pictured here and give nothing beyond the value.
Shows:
8 h 39 min
